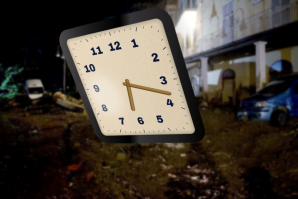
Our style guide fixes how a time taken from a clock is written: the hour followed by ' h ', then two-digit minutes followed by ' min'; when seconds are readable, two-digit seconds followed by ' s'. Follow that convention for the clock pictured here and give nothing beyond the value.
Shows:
6 h 18 min
